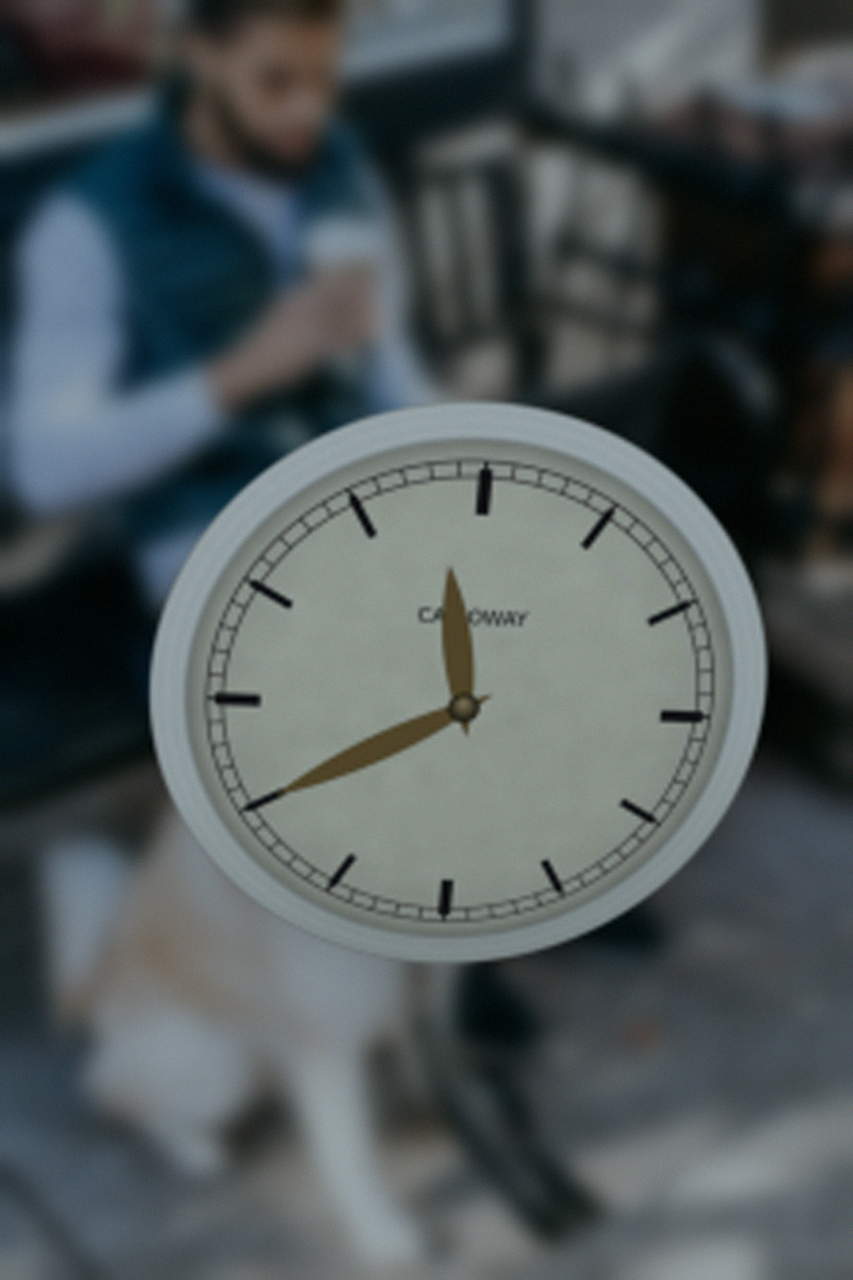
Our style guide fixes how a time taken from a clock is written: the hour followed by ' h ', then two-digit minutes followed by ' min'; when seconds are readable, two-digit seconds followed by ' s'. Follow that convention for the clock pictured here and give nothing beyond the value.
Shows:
11 h 40 min
